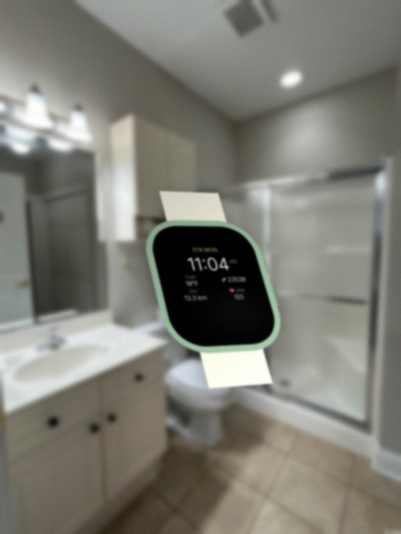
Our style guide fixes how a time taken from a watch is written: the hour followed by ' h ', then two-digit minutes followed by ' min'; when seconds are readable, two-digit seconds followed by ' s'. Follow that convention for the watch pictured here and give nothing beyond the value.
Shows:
11 h 04 min
